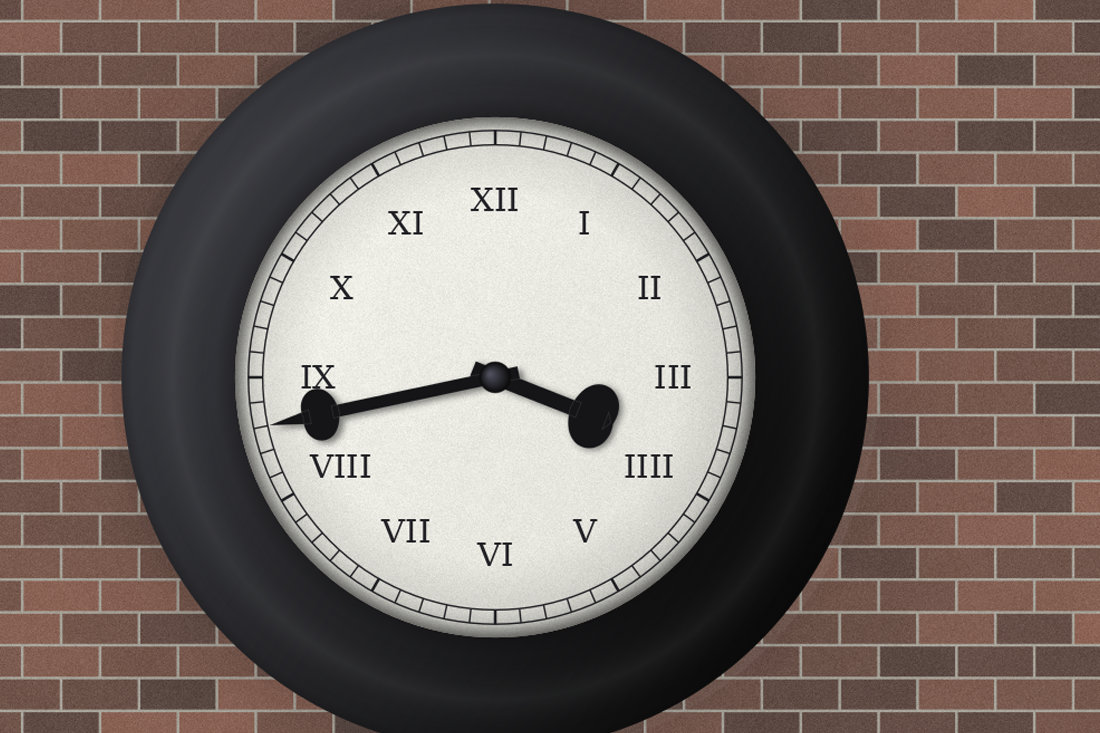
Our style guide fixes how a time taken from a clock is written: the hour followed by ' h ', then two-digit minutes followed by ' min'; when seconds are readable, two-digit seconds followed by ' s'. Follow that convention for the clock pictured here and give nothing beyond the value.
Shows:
3 h 43 min
